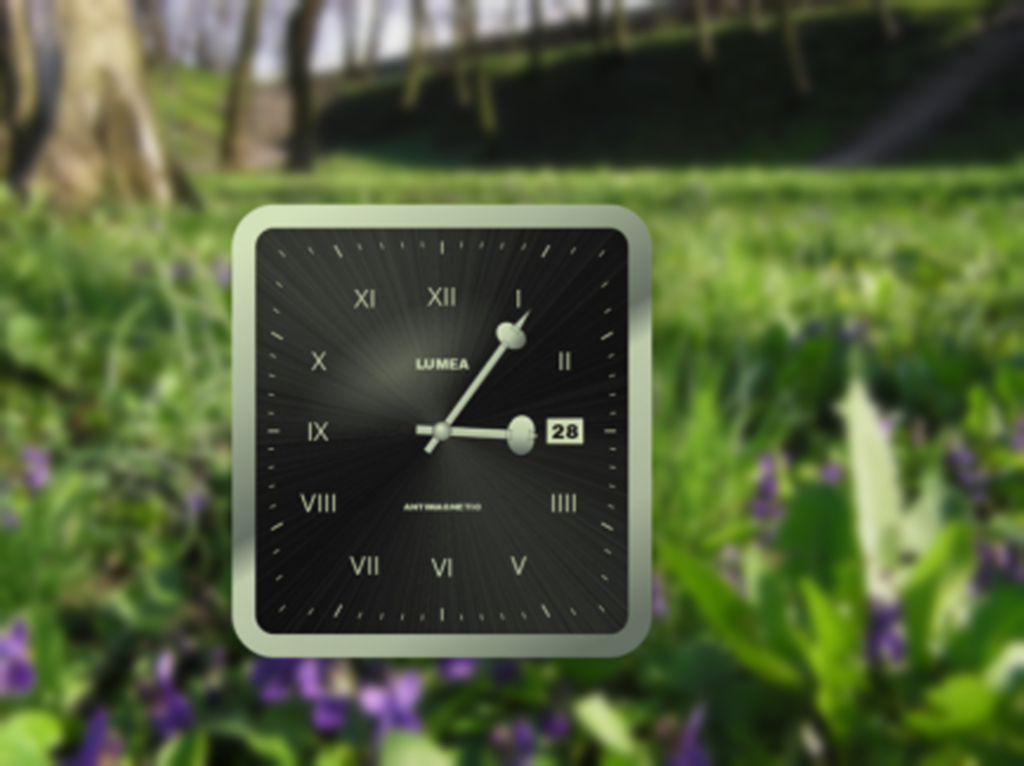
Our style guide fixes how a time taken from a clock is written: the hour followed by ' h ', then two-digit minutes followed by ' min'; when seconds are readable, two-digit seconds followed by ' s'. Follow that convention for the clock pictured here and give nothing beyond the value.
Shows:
3 h 06 min
